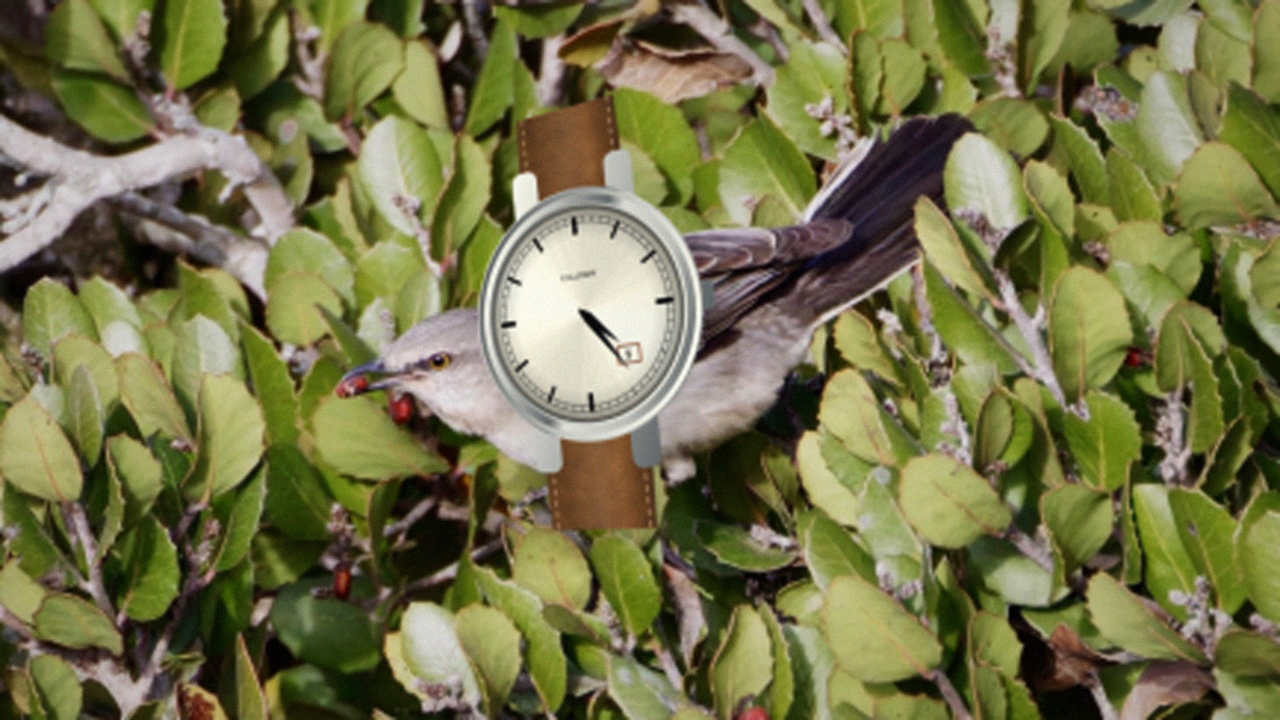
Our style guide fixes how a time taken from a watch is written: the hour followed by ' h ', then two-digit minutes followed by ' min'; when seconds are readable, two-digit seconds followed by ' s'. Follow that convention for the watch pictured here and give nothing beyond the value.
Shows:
4 h 24 min
